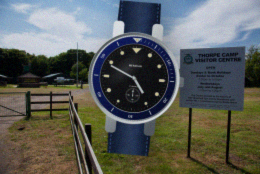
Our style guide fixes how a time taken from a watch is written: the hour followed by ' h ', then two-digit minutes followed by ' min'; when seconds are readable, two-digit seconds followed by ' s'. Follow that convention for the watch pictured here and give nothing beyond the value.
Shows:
4 h 49 min
